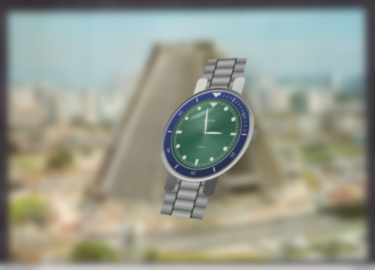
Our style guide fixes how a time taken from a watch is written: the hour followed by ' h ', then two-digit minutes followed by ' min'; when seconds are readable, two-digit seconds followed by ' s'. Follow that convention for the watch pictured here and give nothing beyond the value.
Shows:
2 h 58 min
